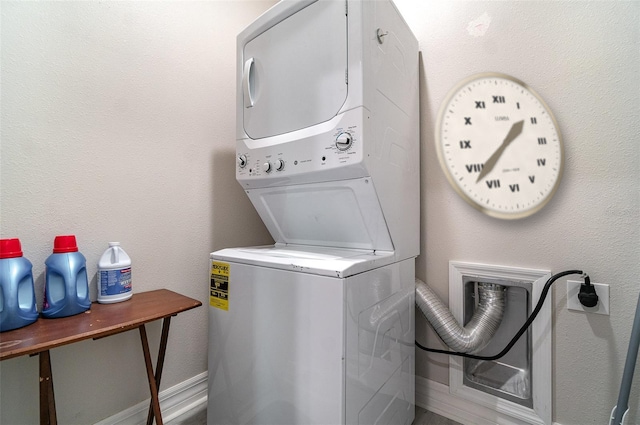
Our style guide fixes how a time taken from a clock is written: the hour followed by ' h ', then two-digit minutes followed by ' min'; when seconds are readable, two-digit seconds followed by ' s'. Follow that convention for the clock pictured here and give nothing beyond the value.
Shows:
1 h 38 min
